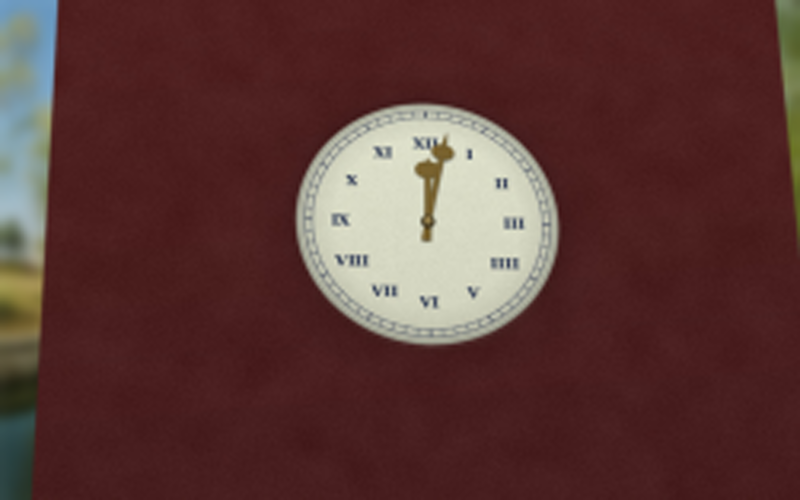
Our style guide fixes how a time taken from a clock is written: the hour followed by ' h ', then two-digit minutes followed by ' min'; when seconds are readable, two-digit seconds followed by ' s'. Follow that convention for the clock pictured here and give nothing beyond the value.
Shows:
12 h 02 min
